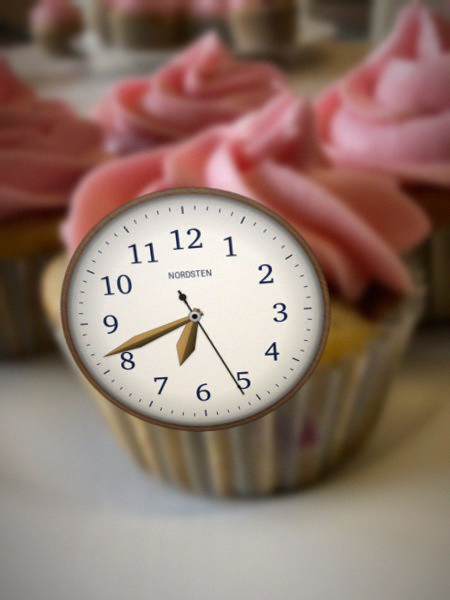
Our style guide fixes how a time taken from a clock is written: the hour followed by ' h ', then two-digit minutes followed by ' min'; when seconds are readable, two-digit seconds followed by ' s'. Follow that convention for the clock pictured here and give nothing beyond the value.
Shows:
6 h 41 min 26 s
